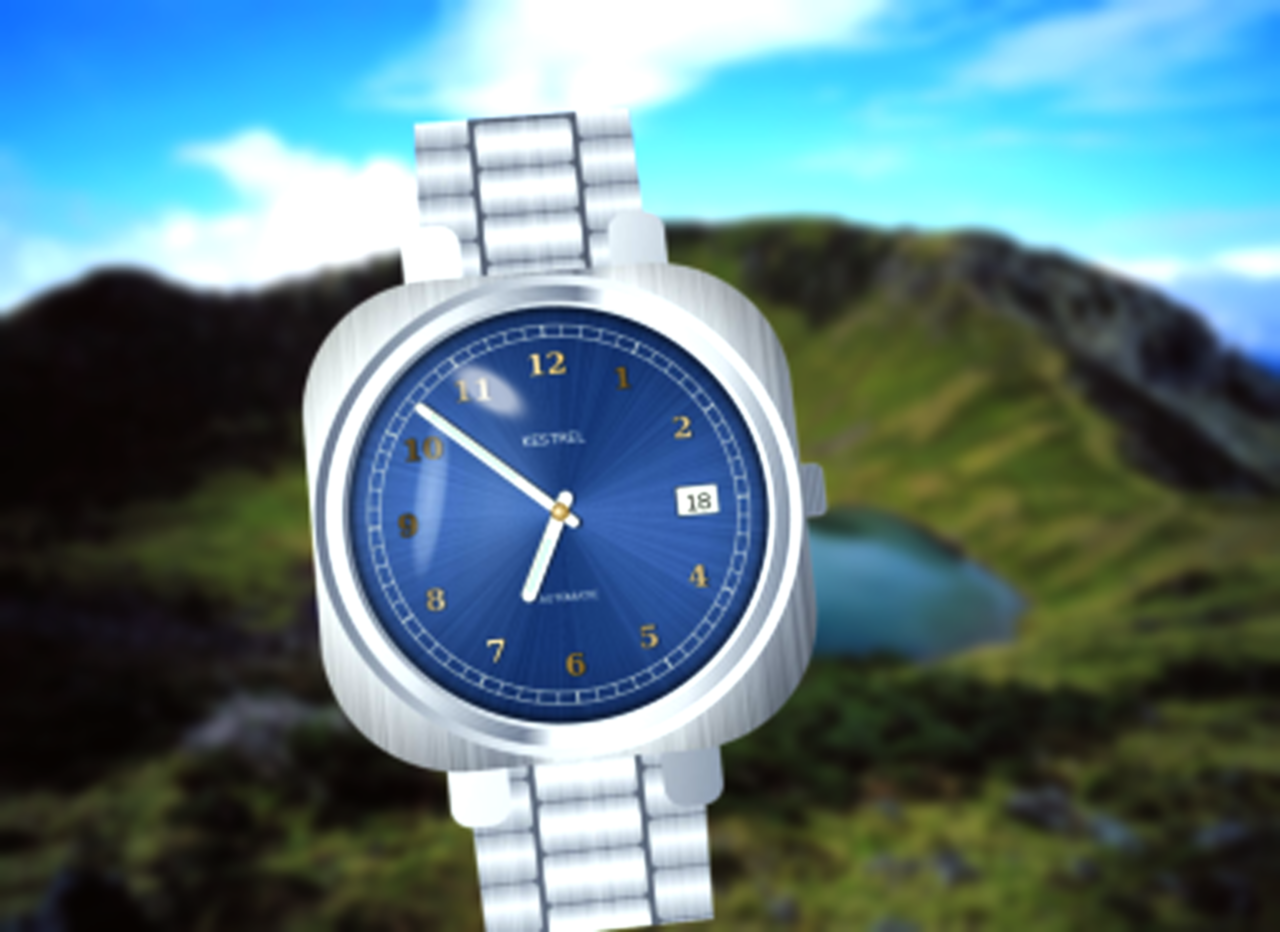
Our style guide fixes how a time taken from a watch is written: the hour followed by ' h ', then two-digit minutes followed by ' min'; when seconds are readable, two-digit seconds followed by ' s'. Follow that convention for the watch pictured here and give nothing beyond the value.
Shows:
6 h 52 min
